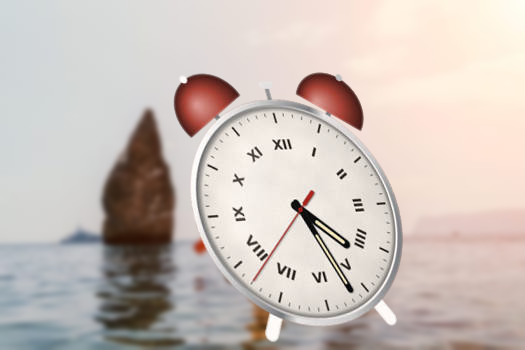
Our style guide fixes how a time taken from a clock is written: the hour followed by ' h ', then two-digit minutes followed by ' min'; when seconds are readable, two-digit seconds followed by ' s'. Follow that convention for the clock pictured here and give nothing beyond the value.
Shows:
4 h 26 min 38 s
